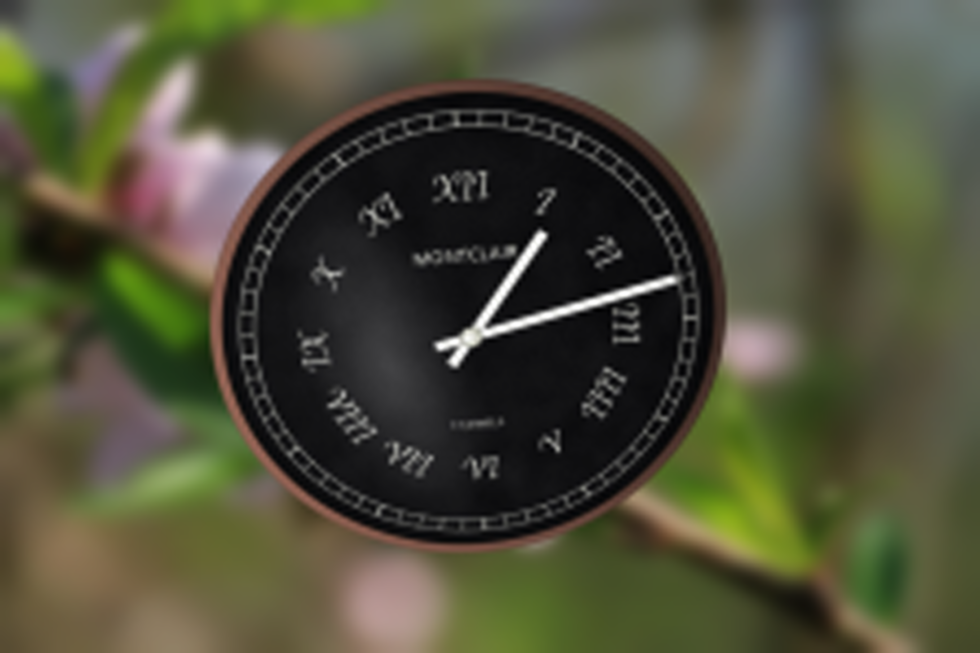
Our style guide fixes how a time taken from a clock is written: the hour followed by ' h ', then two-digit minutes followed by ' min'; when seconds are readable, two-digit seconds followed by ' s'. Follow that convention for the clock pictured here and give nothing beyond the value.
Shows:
1 h 13 min
